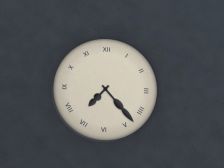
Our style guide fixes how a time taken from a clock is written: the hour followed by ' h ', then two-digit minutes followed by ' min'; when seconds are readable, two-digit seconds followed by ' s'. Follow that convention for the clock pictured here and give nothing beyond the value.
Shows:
7 h 23 min
